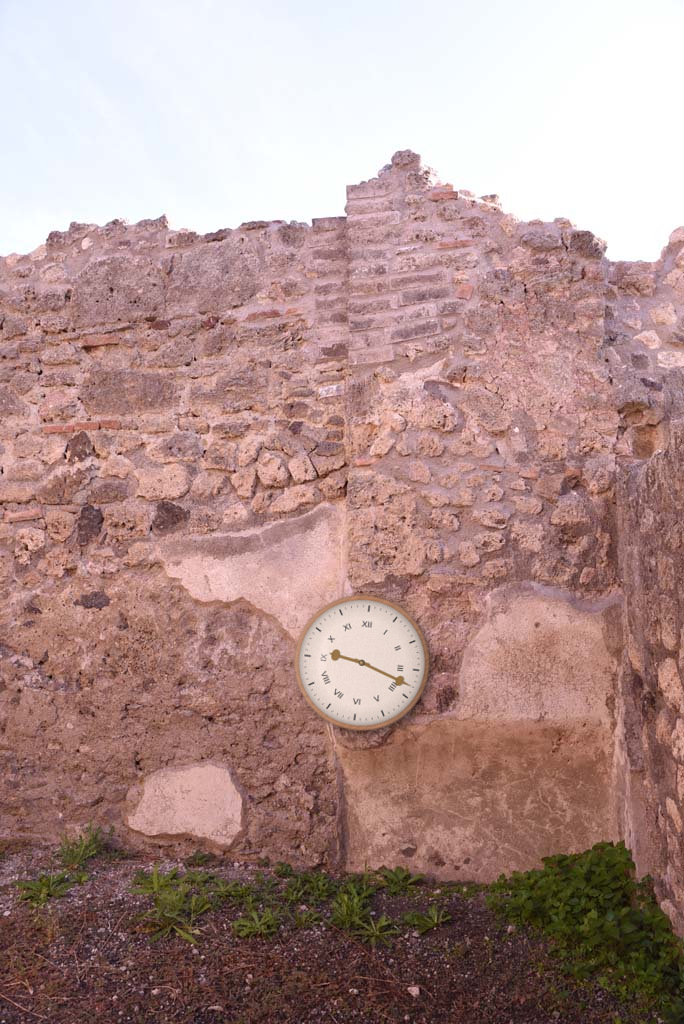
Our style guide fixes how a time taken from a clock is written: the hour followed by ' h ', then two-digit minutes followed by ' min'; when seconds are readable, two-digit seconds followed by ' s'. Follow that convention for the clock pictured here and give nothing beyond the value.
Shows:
9 h 18 min
